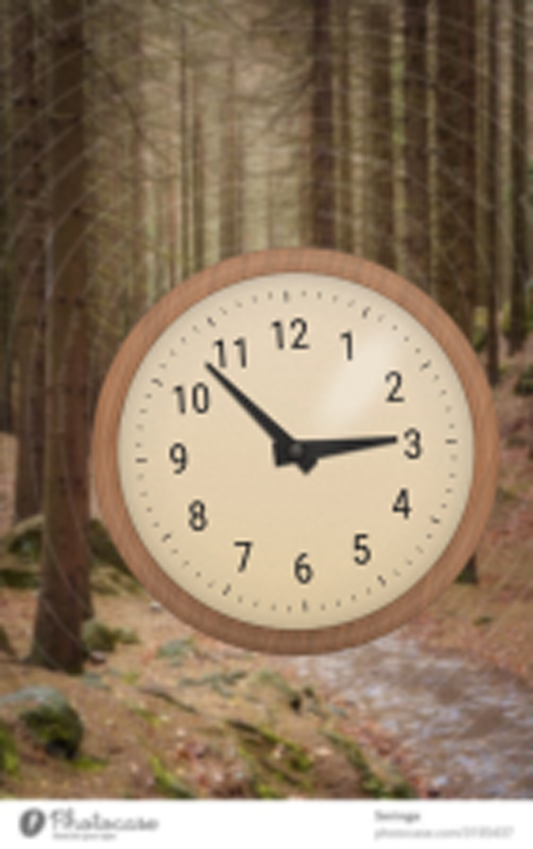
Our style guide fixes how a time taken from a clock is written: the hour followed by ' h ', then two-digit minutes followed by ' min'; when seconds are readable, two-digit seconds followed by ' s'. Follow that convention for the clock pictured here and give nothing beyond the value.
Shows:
2 h 53 min
